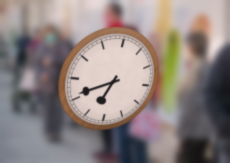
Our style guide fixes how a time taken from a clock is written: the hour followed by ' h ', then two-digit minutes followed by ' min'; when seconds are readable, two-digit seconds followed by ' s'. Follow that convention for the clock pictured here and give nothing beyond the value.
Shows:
6 h 41 min
